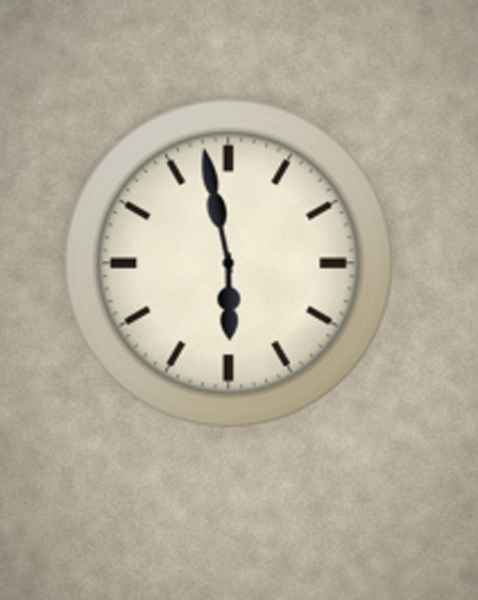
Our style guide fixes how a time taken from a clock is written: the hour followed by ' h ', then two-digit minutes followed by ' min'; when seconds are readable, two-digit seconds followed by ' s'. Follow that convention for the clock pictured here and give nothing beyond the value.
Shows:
5 h 58 min
